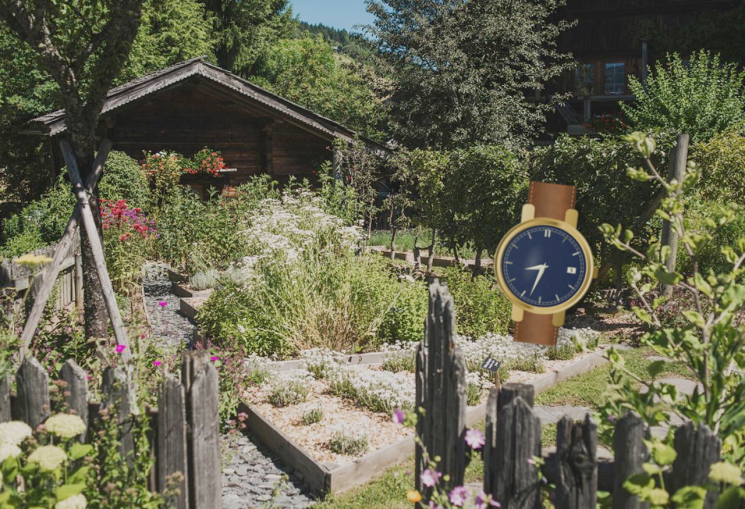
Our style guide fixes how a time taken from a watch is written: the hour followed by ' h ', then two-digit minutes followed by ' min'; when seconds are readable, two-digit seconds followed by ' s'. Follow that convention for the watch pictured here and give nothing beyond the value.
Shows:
8 h 33 min
